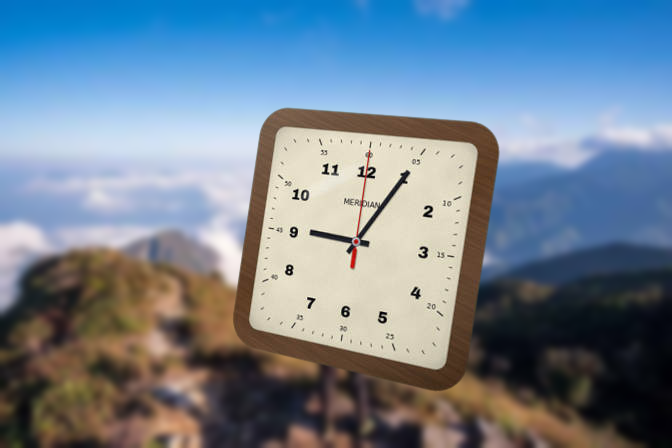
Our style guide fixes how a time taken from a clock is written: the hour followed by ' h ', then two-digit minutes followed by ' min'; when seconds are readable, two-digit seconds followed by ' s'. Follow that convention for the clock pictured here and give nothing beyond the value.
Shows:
9 h 05 min 00 s
